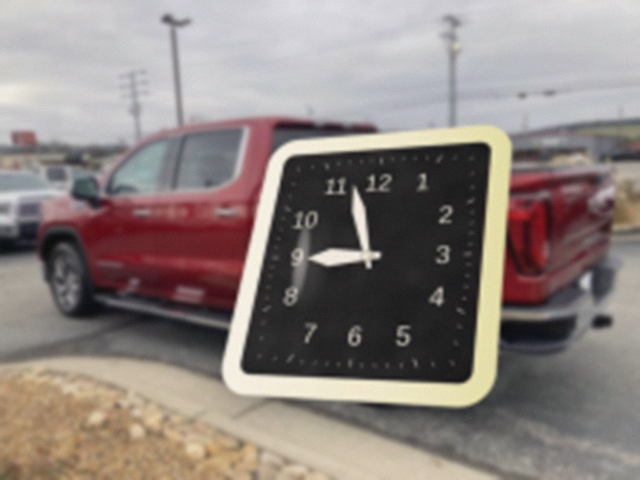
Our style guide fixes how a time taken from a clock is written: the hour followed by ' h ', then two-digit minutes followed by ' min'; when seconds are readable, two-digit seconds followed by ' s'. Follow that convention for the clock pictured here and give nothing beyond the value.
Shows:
8 h 57 min
